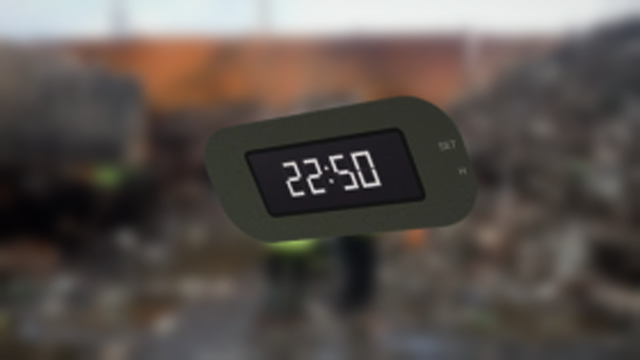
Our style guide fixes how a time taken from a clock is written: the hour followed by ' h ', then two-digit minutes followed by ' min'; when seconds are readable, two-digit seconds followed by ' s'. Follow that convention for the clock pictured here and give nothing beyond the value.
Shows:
22 h 50 min
